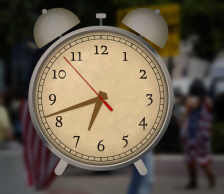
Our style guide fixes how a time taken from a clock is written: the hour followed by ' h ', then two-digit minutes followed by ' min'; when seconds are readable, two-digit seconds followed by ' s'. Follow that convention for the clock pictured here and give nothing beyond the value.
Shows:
6 h 41 min 53 s
